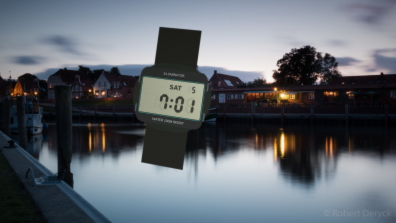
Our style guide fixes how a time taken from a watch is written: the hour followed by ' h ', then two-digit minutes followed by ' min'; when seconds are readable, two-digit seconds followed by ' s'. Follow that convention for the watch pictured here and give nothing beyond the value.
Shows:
7 h 01 min
